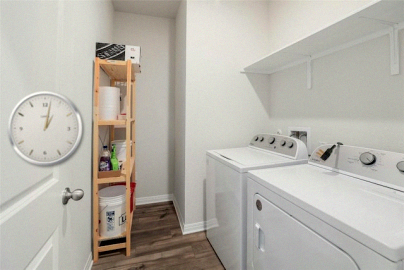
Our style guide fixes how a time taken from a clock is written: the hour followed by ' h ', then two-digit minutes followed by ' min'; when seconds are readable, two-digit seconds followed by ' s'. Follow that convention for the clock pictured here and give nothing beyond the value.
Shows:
1 h 02 min
